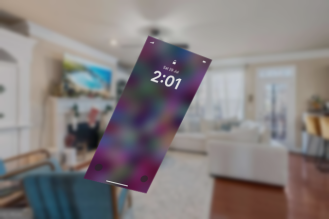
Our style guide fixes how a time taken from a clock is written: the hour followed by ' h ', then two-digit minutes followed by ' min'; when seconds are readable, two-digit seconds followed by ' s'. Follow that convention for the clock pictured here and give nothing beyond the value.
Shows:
2 h 01 min
